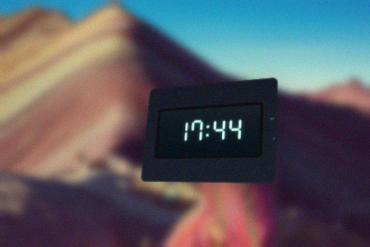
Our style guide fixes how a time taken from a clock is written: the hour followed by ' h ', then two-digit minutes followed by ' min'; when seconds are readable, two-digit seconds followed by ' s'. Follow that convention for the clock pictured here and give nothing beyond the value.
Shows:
17 h 44 min
